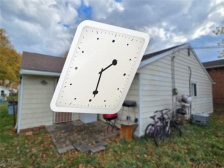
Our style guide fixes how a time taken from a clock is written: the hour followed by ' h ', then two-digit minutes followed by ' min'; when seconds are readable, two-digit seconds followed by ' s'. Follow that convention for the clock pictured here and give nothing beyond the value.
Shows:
1 h 29 min
